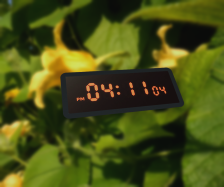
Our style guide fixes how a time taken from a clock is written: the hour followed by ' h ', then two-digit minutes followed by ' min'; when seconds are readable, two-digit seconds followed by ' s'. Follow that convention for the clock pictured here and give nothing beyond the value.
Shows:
4 h 11 min 04 s
